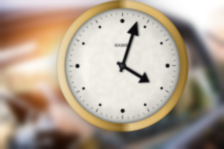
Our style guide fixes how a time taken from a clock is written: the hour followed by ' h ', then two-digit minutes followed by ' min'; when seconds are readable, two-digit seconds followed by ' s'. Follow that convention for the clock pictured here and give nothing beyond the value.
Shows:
4 h 03 min
